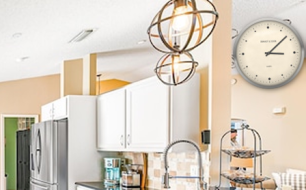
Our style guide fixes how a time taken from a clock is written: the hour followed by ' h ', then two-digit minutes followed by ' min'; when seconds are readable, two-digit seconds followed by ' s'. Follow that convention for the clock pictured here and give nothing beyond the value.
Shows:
3 h 08 min
